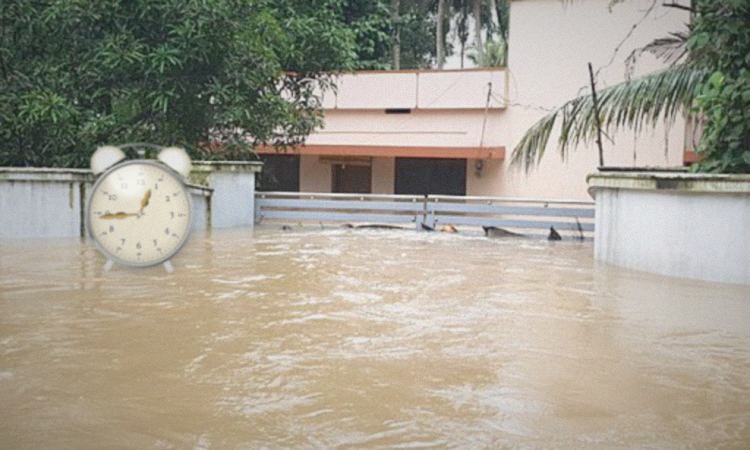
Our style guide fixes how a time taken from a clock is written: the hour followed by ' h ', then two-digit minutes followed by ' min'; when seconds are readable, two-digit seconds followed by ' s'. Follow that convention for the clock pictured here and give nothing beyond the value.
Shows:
12 h 44 min
